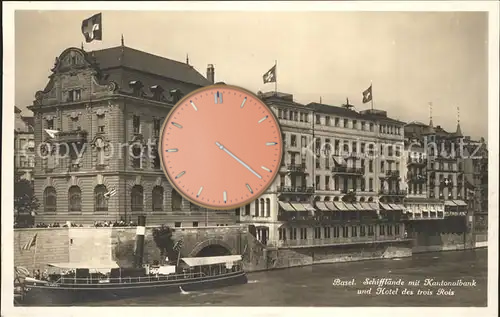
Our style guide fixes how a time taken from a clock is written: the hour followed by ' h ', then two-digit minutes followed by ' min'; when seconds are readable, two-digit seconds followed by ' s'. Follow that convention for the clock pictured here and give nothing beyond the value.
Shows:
4 h 22 min
